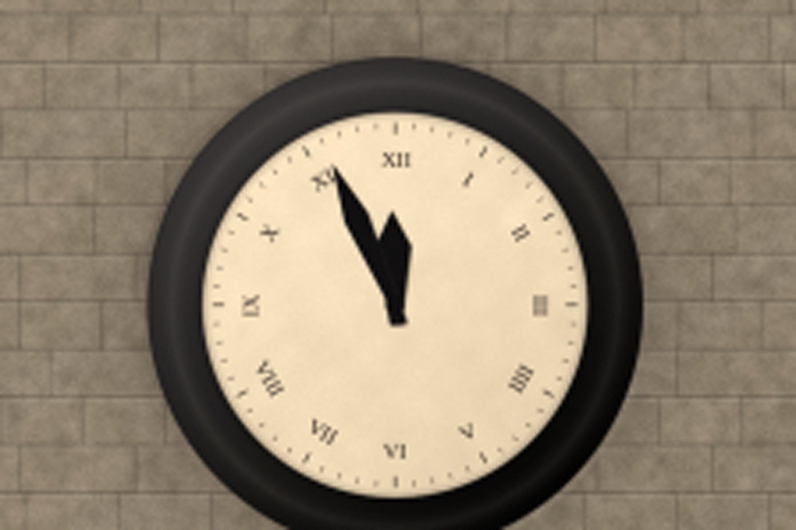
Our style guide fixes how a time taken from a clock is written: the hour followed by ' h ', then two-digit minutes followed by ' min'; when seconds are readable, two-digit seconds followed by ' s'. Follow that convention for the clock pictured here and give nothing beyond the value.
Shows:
11 h 56 min
